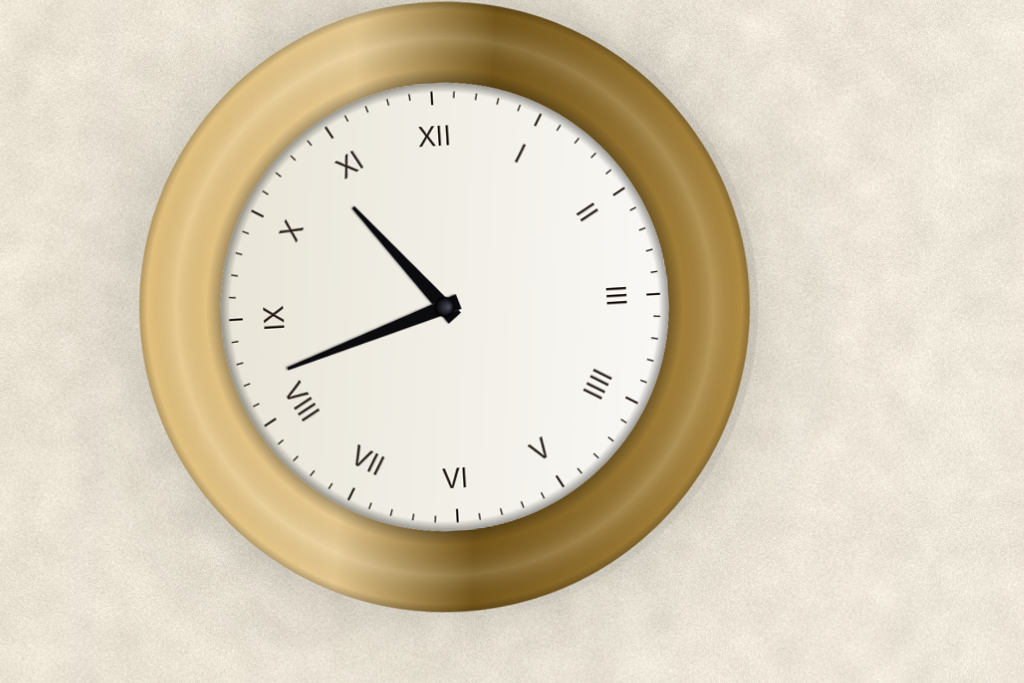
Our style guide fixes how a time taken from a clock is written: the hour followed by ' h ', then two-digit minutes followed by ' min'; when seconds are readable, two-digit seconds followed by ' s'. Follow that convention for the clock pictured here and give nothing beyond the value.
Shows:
10 h 42 min
